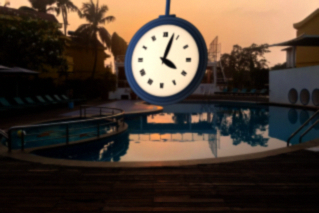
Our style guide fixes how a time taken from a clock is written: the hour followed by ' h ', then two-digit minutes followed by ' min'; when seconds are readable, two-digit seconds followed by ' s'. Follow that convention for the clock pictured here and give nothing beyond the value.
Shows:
4 h 03 min
